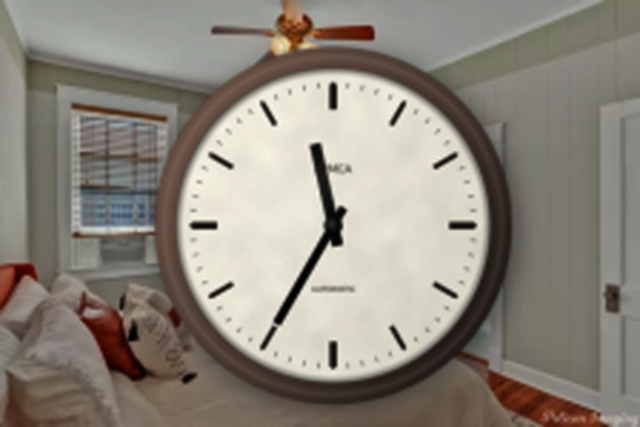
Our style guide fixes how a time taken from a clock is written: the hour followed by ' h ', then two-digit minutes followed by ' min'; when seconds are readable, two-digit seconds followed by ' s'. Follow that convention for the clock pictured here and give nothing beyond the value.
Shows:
11 h 35 min
